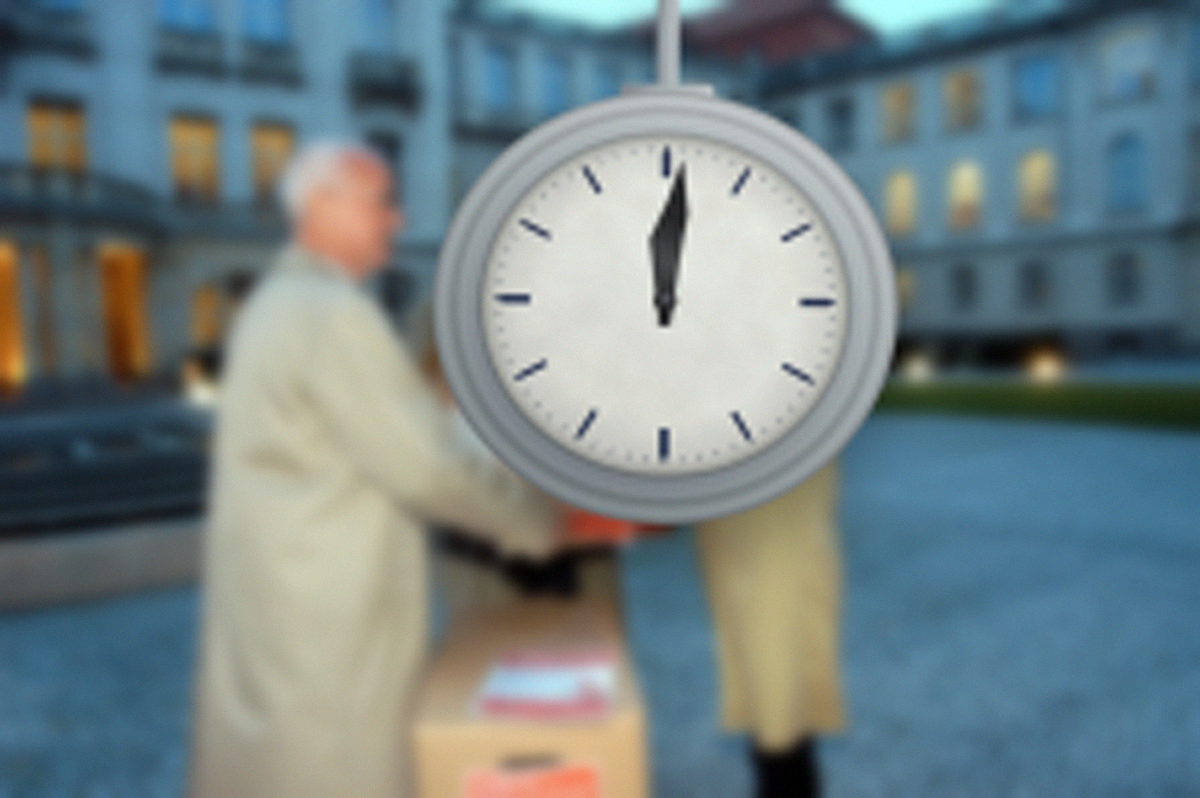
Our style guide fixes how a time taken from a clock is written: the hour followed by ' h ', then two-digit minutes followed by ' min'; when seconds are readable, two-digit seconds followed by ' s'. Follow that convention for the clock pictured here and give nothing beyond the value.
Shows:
12 h 01 min
